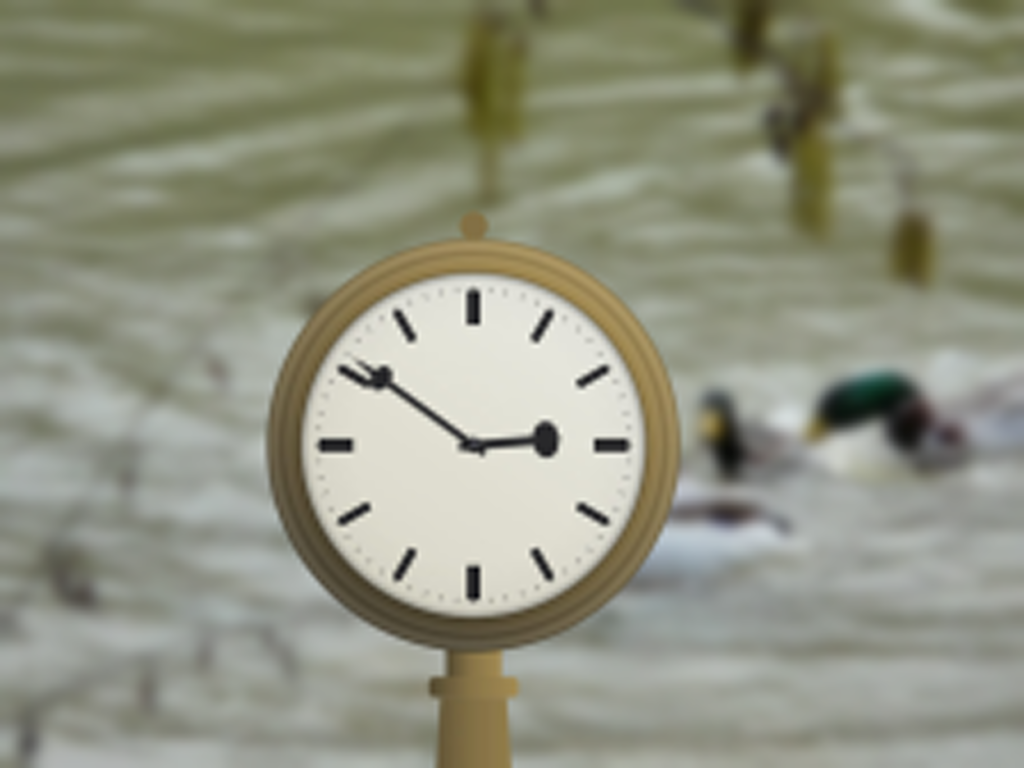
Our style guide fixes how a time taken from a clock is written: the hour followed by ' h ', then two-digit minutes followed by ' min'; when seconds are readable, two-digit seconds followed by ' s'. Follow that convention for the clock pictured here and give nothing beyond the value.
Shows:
2 h 51 min
